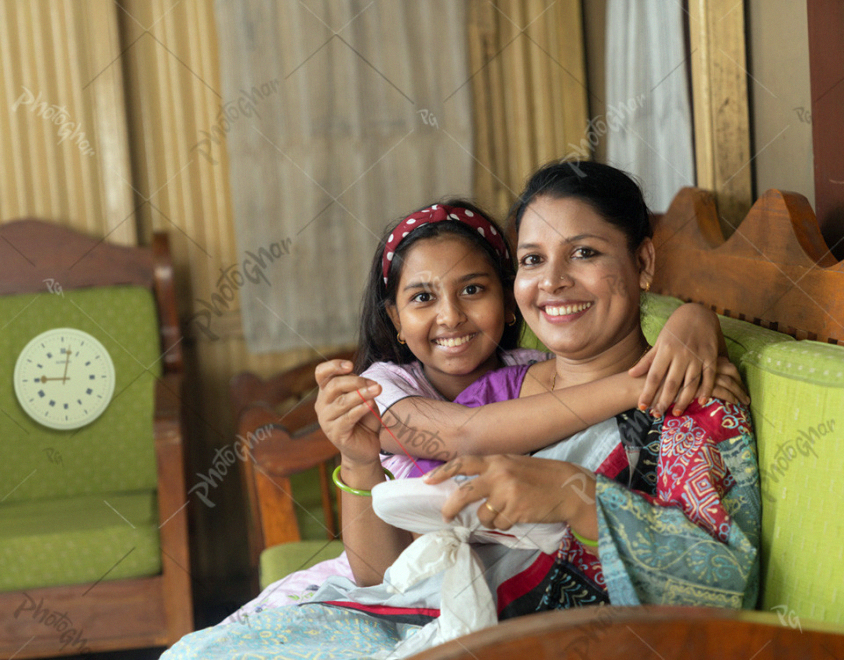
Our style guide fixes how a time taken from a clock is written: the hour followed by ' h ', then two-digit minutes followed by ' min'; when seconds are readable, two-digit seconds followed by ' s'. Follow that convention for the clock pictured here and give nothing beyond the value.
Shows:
9 h 02 min
